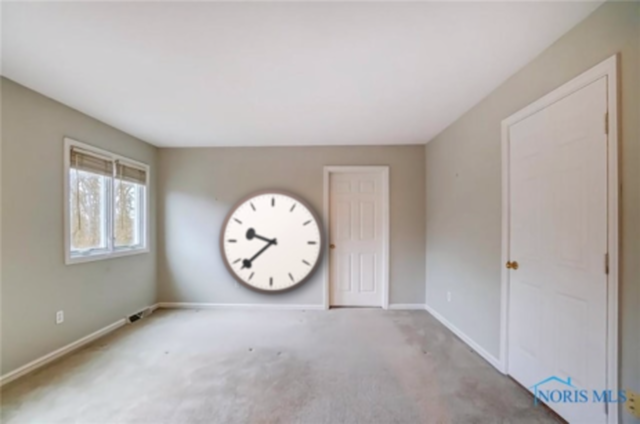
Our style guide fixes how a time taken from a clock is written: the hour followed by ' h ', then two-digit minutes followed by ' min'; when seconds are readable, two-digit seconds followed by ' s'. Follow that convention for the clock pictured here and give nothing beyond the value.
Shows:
9 h 38 min
